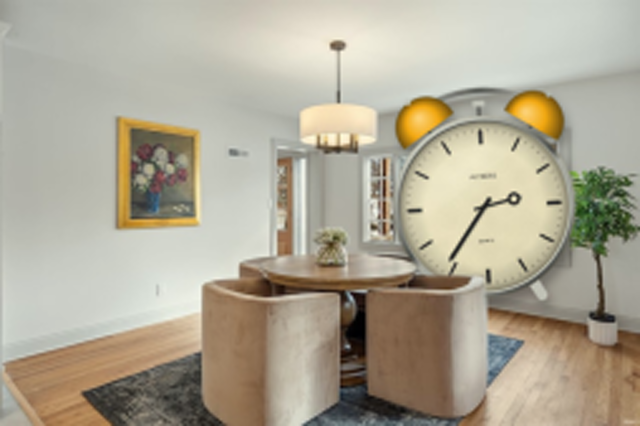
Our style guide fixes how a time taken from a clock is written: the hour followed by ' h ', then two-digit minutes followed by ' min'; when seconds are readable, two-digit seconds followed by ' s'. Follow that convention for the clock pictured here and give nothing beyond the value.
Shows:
2 h 36 min
